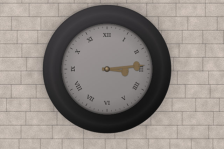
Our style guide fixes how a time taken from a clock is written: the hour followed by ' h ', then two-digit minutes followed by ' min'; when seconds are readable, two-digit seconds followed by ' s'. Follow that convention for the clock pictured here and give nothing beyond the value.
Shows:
3 h 14 min
